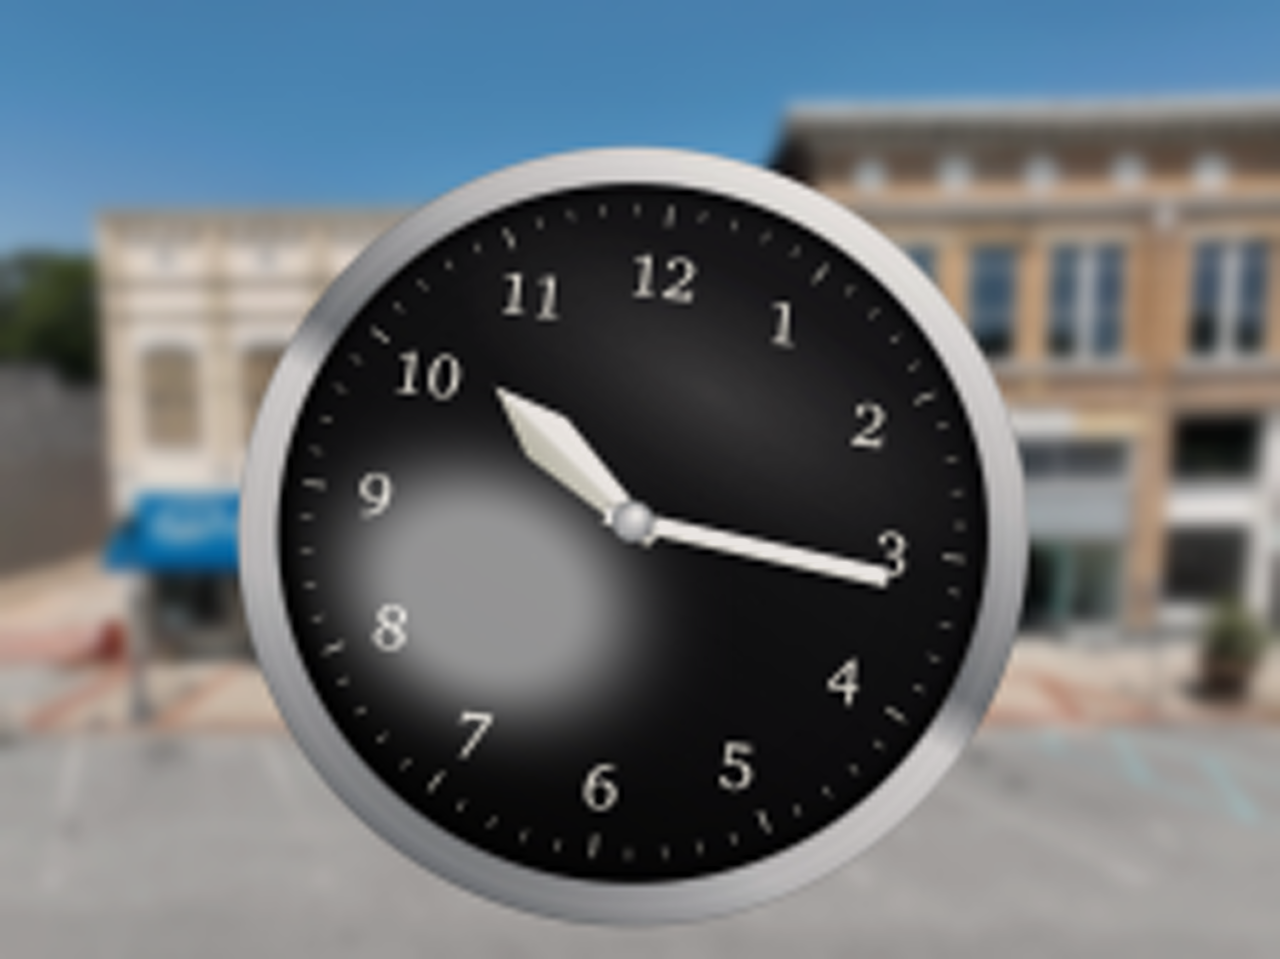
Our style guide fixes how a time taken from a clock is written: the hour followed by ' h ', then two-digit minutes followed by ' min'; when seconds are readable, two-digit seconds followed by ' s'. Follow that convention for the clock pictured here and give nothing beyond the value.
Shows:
10 h 16 min
